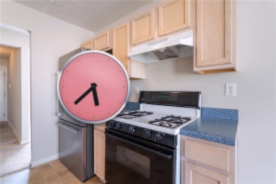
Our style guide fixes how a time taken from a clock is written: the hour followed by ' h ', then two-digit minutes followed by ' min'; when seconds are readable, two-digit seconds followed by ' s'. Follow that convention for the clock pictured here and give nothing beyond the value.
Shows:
5 h 38 min
